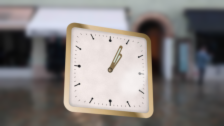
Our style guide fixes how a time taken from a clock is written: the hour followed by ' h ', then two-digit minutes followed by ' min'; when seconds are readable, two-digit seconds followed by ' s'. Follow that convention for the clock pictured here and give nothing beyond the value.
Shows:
1 h 04 min
